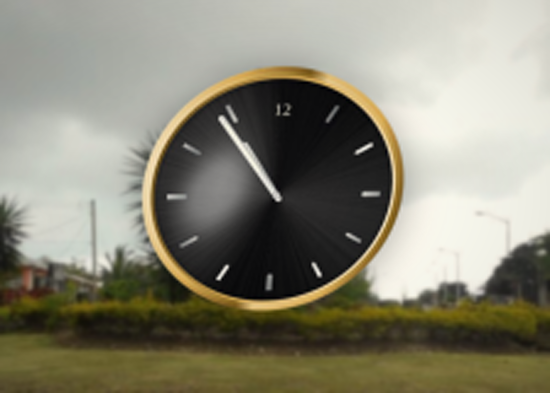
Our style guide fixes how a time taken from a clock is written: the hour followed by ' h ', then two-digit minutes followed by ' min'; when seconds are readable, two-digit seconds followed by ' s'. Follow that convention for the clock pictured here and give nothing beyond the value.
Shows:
10 h 54 min
